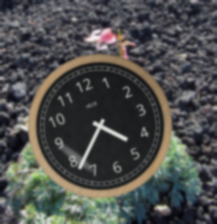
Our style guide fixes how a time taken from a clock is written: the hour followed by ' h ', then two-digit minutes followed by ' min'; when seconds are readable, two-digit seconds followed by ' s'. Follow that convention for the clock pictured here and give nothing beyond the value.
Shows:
4 h 38 min
